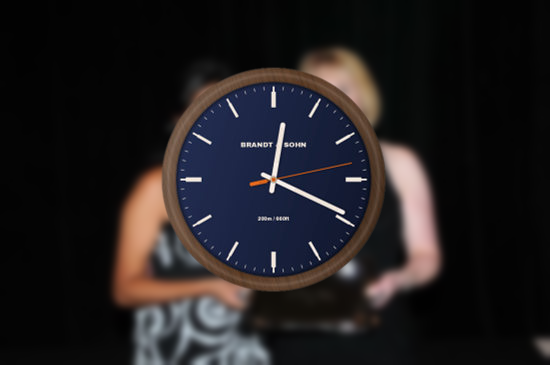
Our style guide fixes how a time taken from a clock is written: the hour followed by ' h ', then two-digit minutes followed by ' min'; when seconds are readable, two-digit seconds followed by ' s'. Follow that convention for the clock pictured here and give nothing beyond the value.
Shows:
12 h 19 min 13 s
